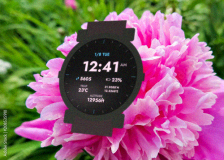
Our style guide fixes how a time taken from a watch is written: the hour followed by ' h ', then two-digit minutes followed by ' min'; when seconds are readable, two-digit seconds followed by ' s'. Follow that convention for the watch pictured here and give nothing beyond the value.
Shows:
12 h 41 min
